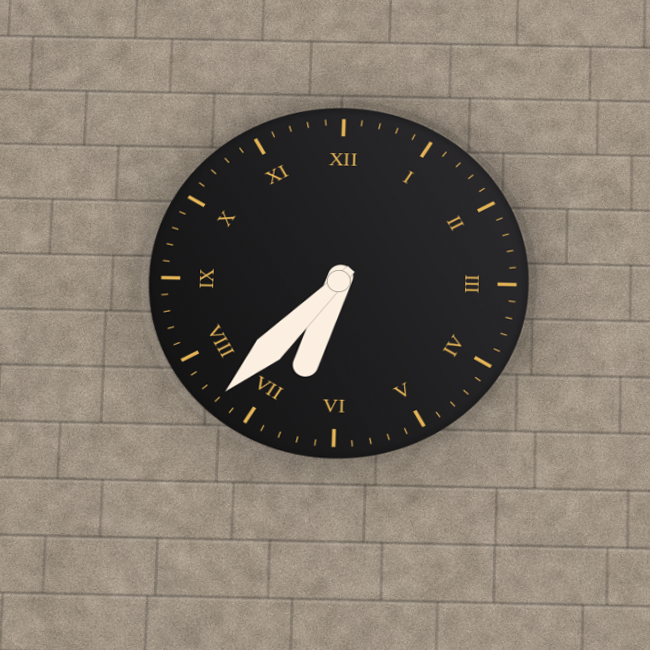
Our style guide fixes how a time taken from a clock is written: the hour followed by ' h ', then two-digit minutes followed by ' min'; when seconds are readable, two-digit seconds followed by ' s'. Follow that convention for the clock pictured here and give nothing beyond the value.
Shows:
6 h 37 min
